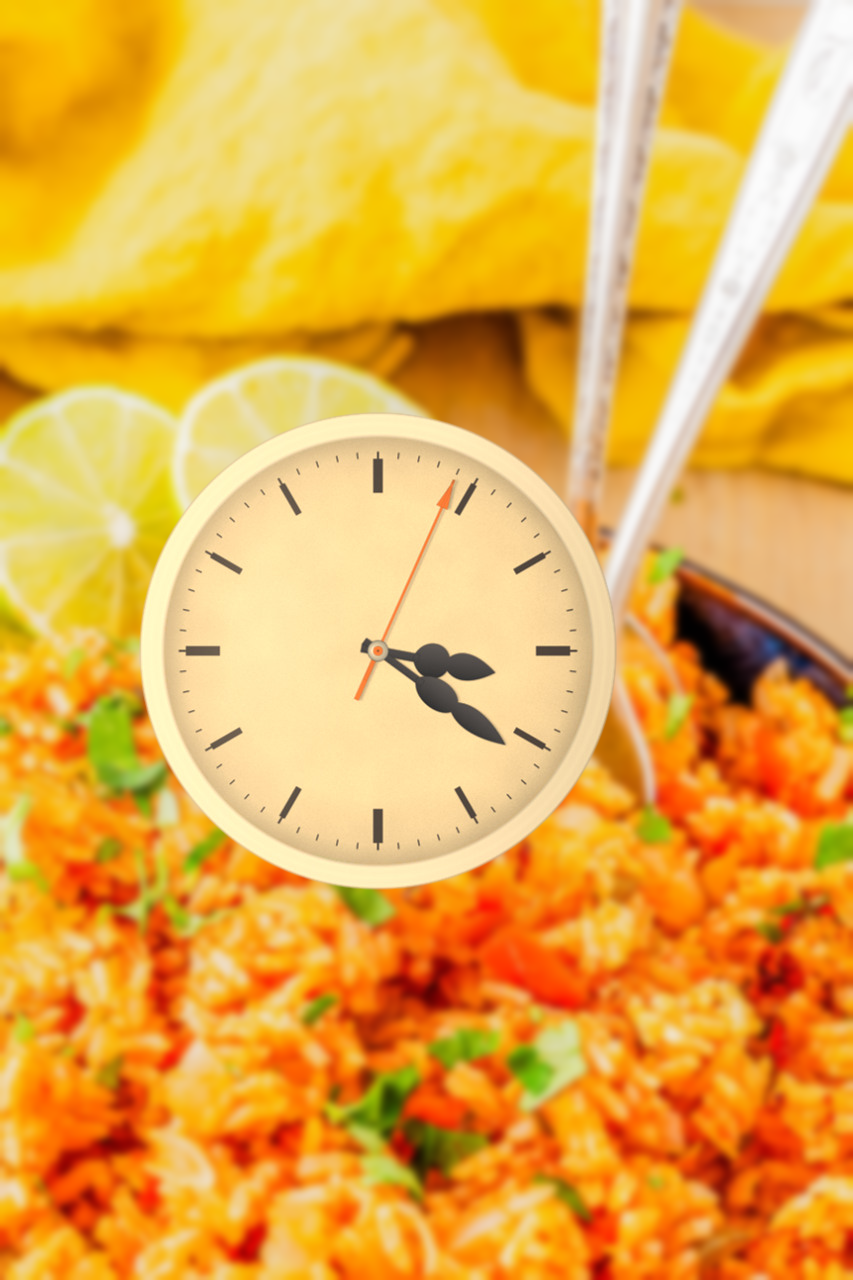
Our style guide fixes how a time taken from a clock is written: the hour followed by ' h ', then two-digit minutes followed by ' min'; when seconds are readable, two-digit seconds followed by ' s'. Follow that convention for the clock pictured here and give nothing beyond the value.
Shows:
3 h 21 min 04 s
